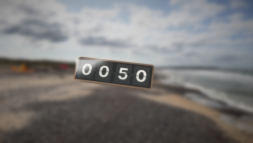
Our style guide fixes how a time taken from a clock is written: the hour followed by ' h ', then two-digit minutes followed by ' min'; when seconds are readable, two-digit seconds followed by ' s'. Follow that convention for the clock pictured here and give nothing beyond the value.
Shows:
0 h 50 min
